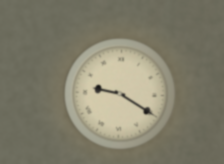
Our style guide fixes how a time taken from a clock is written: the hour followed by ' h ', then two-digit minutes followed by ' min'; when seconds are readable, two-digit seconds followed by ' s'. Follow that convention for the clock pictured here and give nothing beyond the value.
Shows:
9 h 20 min
